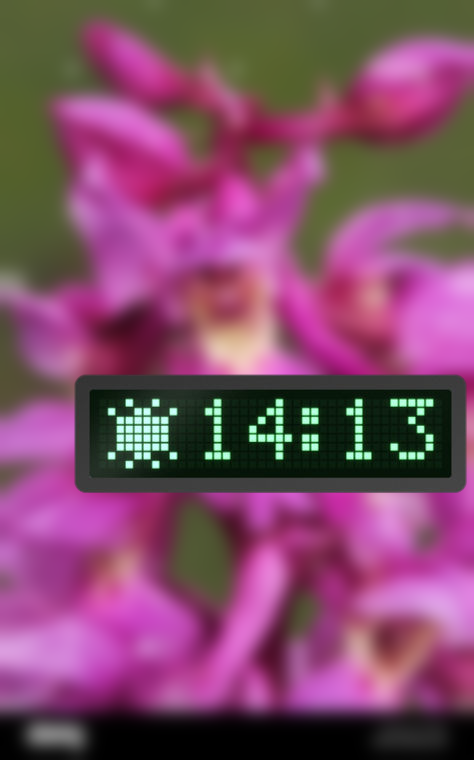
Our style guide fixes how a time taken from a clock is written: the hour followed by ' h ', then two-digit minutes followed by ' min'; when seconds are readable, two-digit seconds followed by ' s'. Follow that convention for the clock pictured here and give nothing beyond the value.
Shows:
14 h 13 min
